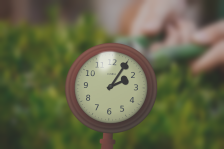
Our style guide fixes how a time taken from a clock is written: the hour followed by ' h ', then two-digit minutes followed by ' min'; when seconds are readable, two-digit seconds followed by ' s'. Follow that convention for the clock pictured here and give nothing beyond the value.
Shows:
2 h 05 min
